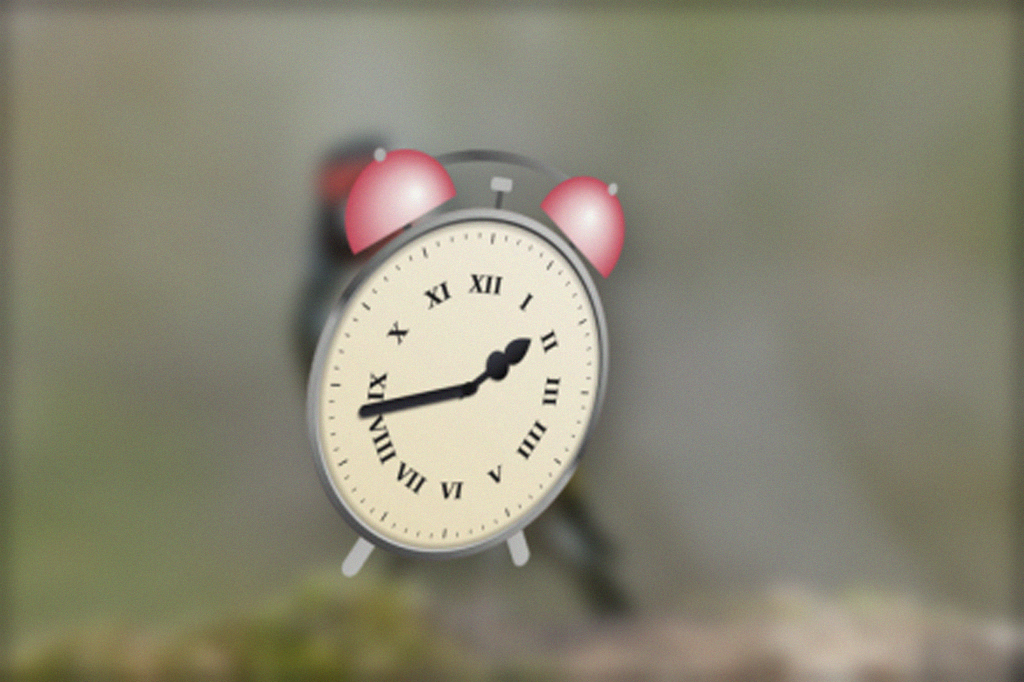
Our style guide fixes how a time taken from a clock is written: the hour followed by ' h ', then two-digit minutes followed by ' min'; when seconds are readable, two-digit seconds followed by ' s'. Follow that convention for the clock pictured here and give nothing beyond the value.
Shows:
1 h 43 min
